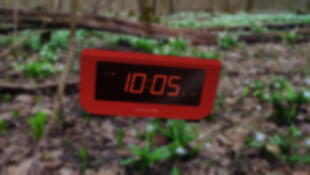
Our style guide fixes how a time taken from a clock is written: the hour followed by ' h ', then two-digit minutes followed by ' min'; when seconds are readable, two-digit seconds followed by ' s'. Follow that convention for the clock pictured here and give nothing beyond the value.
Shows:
10 h 05 min
